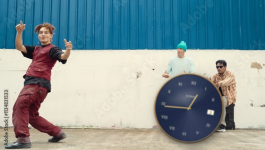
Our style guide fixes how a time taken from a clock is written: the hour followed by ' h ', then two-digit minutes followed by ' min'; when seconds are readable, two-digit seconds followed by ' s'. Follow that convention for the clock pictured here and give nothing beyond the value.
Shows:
12 h 44 min
